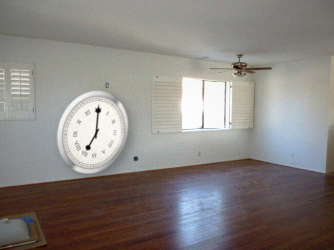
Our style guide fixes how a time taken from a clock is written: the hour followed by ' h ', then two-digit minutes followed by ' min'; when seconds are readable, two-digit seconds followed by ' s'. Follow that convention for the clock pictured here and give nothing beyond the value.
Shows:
7 h 00 min
